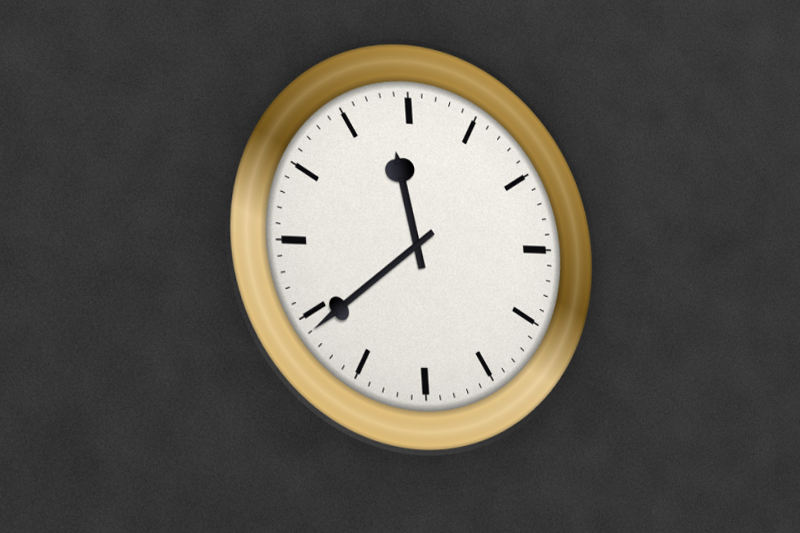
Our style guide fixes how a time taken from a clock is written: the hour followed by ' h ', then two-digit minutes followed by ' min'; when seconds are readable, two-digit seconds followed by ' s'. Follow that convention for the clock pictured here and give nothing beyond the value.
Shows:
11 h 39 min
